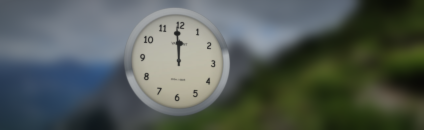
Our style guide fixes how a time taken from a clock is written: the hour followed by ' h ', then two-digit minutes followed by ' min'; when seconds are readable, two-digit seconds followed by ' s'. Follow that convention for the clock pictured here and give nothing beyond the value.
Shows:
11 h 59 min
